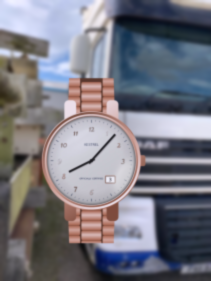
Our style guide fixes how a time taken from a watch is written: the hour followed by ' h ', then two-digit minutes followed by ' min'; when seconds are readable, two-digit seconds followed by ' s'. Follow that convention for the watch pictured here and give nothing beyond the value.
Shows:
8 h 07 min
